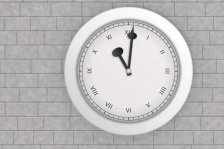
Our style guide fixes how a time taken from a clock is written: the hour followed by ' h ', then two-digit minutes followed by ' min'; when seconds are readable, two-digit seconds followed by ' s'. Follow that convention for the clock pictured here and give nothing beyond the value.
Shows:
11 h 01 min
